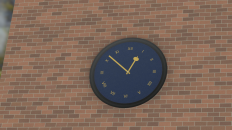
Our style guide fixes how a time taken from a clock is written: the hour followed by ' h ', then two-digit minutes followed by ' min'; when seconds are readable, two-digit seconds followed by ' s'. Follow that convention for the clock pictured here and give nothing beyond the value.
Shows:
12 h 52 min
